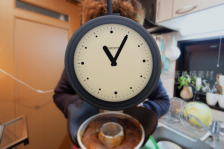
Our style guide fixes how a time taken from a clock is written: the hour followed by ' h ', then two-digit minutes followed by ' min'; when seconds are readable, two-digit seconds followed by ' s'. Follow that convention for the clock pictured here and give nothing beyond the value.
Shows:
11 h 05 min
